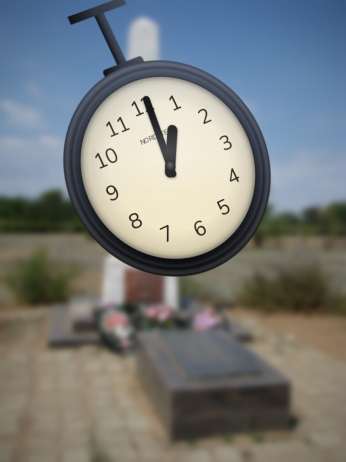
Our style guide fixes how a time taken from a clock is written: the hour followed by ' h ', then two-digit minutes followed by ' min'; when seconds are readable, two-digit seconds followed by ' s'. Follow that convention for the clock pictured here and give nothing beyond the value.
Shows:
1 h 01 min
